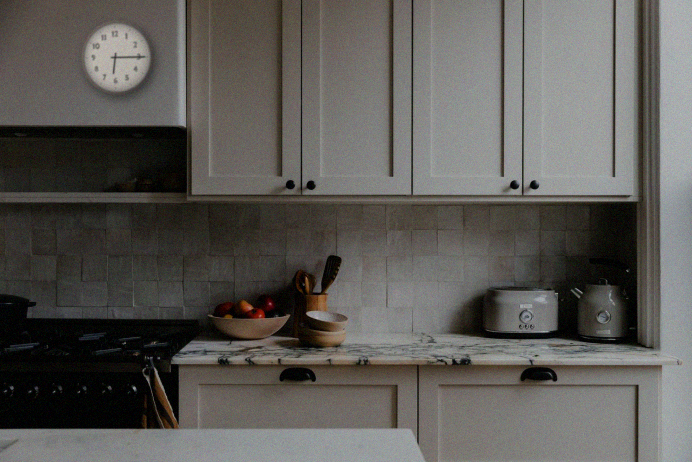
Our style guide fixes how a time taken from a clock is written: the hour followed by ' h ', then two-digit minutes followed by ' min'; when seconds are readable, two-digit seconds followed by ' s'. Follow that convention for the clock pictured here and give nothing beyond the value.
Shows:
6 h 15 min
